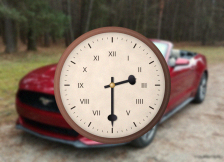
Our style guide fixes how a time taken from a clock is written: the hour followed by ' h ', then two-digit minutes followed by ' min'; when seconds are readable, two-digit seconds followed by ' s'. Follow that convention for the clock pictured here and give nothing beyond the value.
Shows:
2 h 30 min
